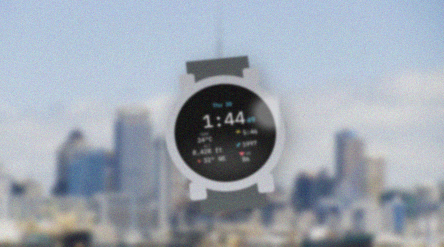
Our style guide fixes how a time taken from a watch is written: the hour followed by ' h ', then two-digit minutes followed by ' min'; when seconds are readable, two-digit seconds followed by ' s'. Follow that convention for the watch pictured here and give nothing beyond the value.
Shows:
1 h 44 min
